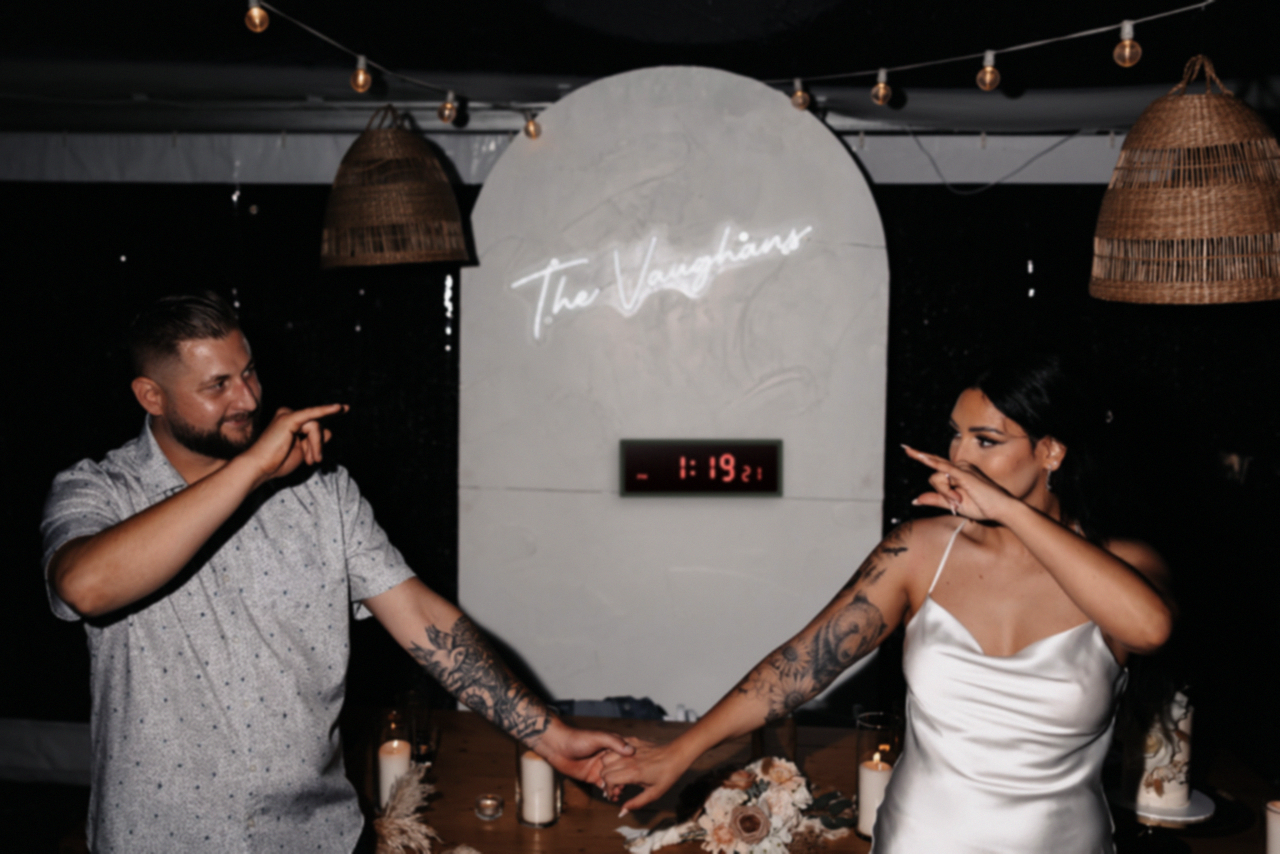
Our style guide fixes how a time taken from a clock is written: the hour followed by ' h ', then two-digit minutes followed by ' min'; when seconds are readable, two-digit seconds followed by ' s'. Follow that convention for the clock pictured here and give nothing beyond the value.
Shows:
1 h 19 min
